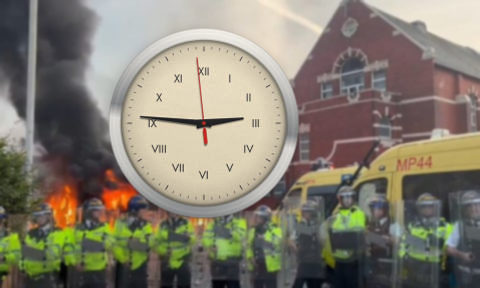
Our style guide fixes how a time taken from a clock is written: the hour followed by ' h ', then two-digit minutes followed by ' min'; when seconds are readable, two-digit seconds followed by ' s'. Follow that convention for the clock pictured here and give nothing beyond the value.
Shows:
2 h 45 min 59 s
